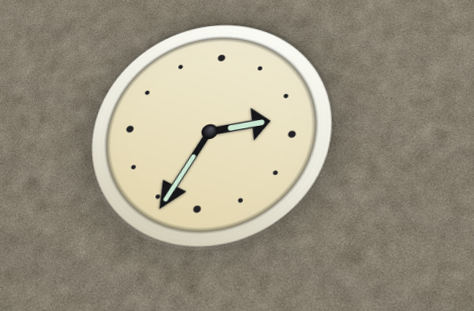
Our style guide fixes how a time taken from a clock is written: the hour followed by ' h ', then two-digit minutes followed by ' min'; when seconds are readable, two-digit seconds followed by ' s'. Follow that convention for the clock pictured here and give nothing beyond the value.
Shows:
2 h 34 min
